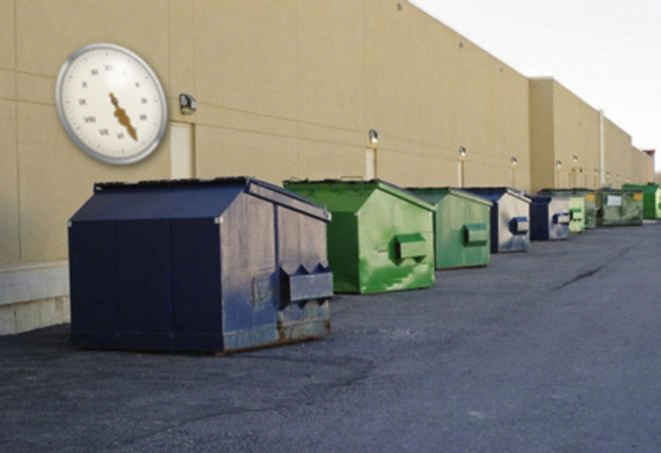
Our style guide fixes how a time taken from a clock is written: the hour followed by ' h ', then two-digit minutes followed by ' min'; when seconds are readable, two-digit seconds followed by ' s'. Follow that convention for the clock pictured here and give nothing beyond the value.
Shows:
5 h 26 min
